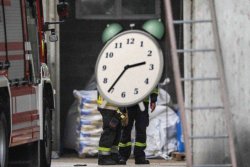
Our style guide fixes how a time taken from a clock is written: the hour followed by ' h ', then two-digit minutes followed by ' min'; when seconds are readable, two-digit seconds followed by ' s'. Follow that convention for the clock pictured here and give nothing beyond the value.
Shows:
2 h 36 min
